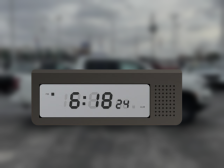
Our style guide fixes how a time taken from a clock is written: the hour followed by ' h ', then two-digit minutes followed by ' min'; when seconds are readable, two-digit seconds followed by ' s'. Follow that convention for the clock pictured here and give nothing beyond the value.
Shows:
6 h 18 min 24 s
